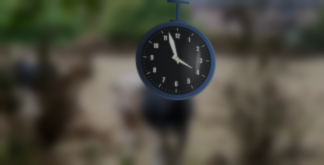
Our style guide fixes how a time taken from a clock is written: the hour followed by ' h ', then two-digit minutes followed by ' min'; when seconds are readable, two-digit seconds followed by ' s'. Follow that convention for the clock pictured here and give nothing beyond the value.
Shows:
3 h 57 min
